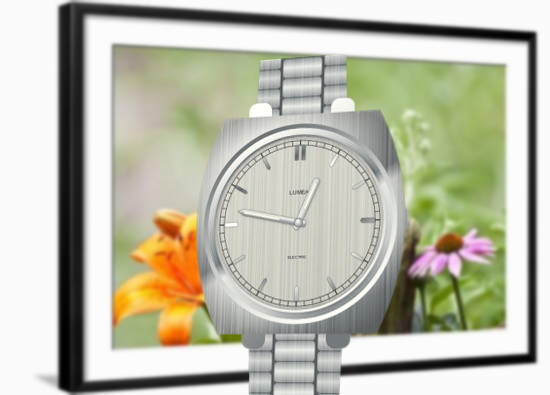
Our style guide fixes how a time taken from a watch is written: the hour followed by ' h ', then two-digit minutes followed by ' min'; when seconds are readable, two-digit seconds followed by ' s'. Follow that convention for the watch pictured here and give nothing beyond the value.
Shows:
12 h 47 min
